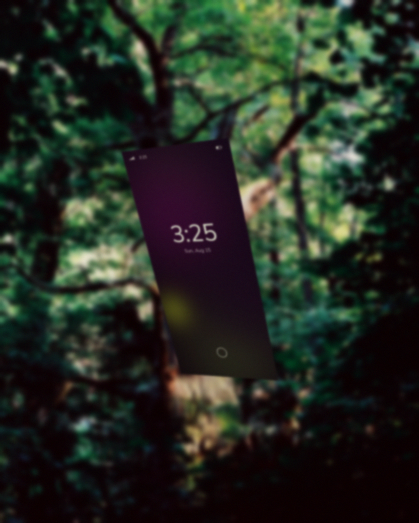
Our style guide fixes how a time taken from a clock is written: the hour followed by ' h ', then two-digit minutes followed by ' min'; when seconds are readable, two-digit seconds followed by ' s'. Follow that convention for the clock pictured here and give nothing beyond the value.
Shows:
3 h 25 min
